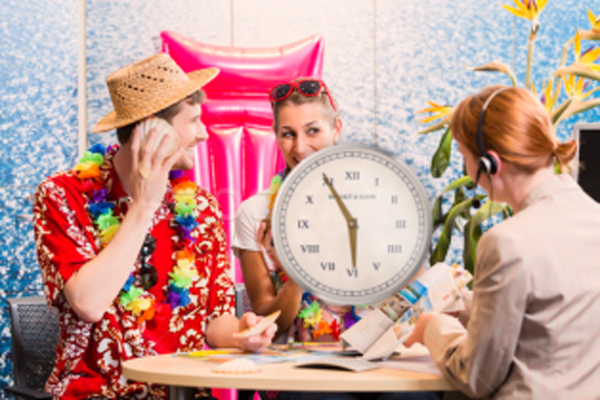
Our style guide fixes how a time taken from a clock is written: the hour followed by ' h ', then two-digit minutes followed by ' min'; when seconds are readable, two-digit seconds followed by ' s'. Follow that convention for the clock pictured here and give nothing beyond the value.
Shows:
5 h 55 min
